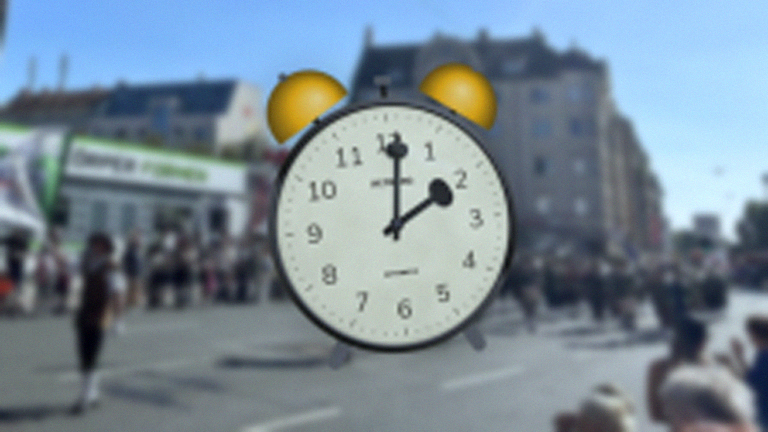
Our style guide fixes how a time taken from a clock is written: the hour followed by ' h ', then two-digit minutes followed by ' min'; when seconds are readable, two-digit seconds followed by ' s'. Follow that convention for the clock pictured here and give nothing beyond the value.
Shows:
2 h 01 min
